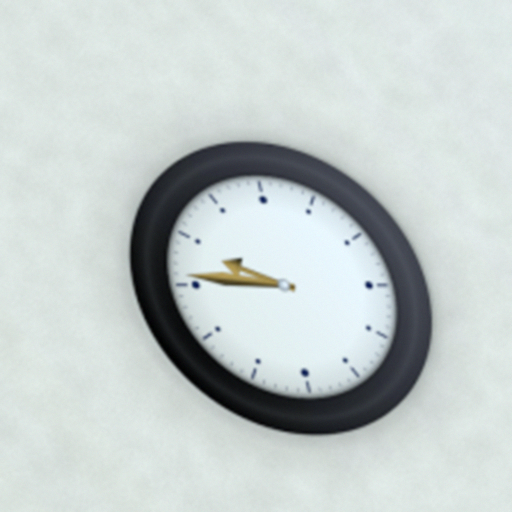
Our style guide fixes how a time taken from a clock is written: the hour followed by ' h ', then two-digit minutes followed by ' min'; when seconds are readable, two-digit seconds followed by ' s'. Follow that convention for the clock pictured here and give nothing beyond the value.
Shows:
9 h 46 min
